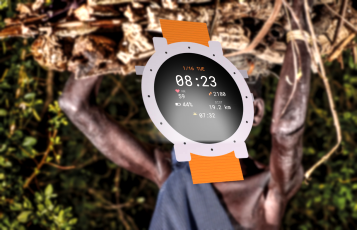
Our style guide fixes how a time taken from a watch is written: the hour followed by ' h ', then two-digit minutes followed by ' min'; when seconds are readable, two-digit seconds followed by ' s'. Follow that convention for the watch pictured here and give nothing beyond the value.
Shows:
8 h 23 min
